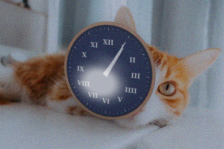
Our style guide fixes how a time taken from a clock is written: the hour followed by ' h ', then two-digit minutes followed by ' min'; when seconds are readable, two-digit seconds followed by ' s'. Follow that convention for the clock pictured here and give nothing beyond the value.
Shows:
1 h 05 min
